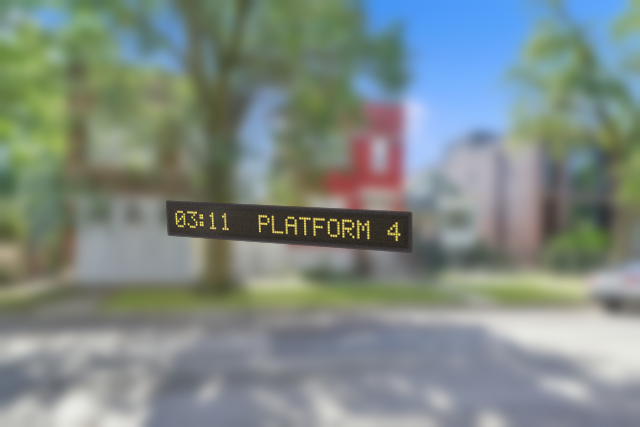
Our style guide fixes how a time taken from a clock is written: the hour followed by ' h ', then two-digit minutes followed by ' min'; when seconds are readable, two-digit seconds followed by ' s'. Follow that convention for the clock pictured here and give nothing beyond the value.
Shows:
3 h 11 min
